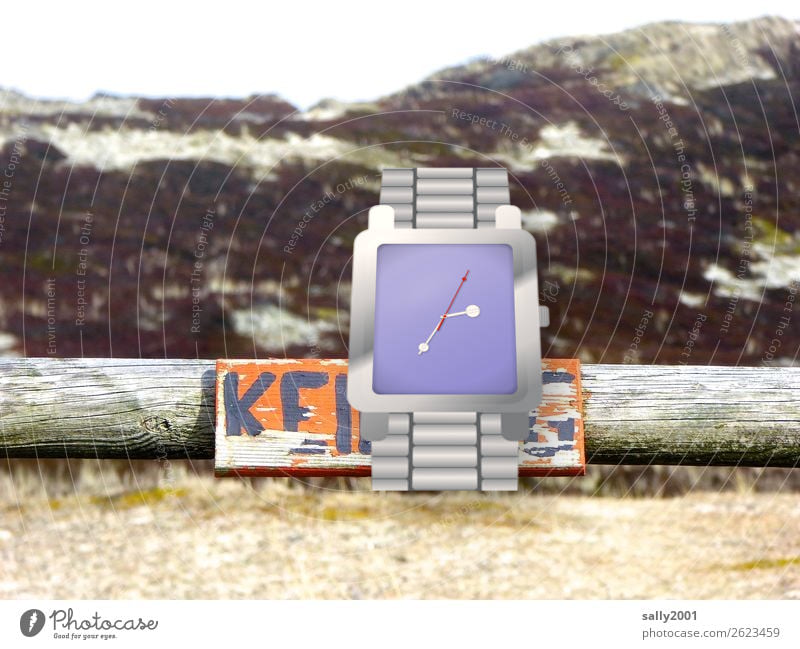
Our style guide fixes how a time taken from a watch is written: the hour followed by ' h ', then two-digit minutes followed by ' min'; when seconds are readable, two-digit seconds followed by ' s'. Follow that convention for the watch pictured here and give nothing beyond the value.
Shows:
2 h 35 min 04 s
